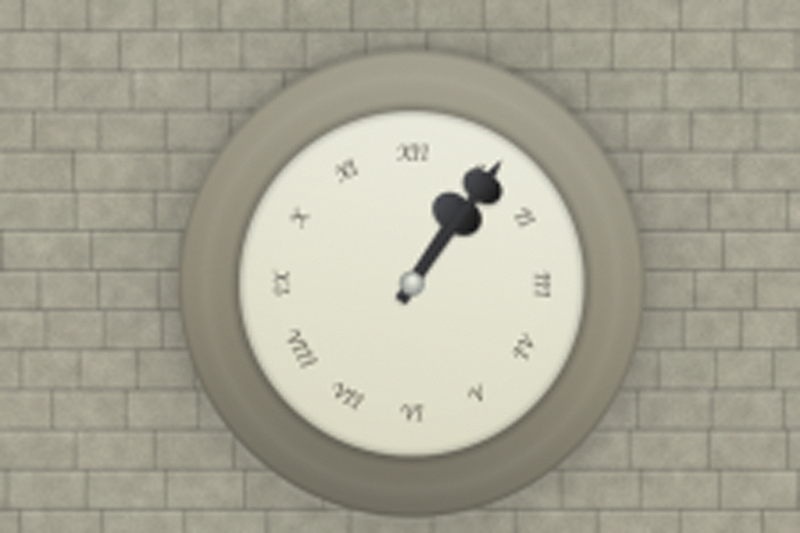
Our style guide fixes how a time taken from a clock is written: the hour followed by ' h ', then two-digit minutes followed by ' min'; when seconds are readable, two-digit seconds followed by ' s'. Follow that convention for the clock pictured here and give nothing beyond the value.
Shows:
1 h 06 min
